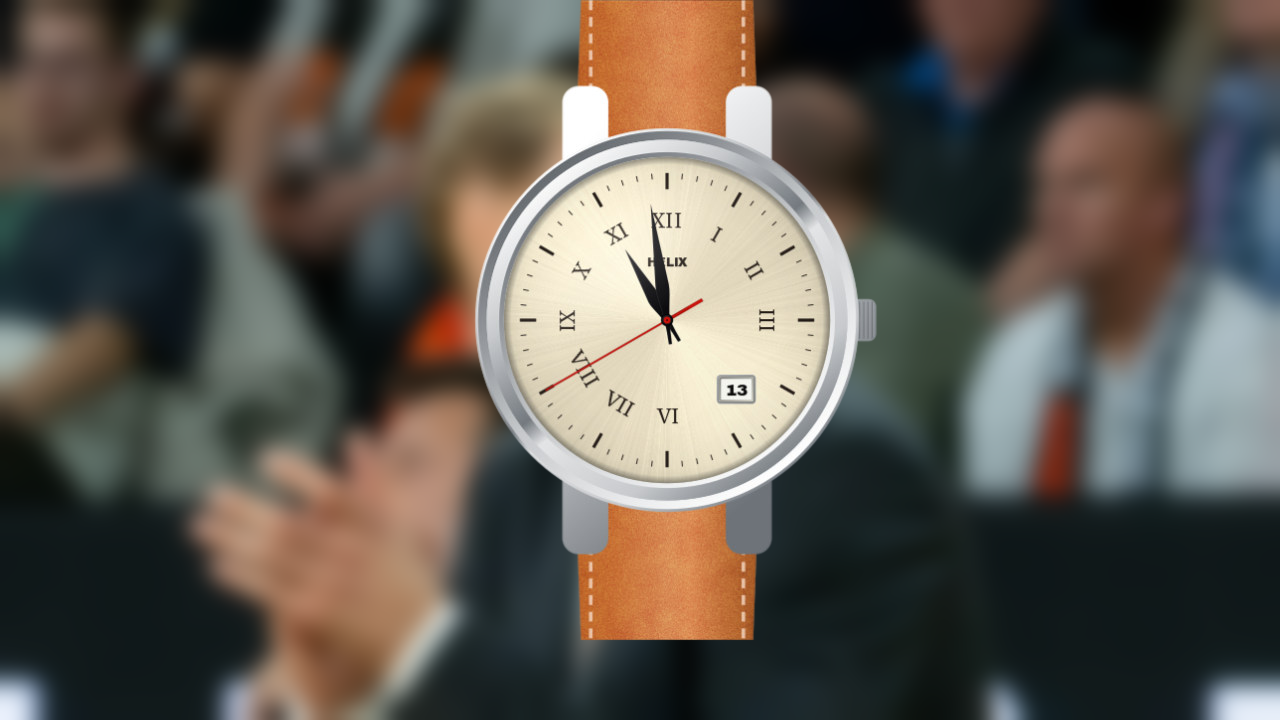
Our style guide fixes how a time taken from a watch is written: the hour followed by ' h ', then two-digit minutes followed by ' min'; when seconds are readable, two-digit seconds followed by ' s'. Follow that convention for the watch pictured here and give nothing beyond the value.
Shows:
10 h 58 min 40 s
